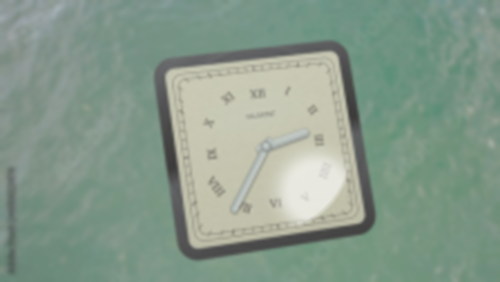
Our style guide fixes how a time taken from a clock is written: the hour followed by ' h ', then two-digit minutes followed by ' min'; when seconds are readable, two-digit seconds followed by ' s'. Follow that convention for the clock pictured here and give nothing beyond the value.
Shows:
2 h 36 min
